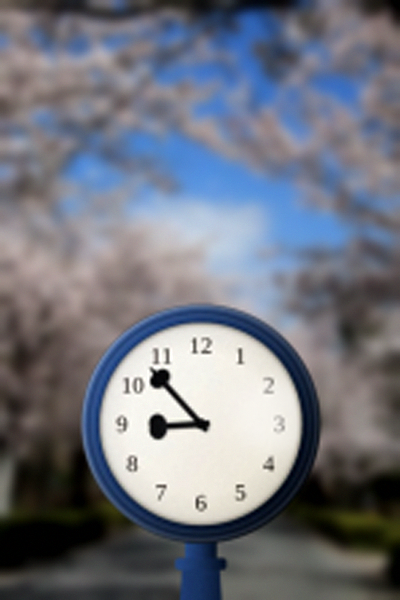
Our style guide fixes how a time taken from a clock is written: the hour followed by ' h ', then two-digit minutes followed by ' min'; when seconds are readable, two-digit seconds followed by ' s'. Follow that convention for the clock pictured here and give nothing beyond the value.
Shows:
8 h 53 min
